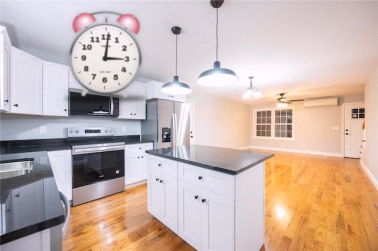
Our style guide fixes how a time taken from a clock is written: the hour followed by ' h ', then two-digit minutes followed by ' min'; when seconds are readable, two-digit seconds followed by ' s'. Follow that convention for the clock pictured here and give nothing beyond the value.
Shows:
3 h 01 min
